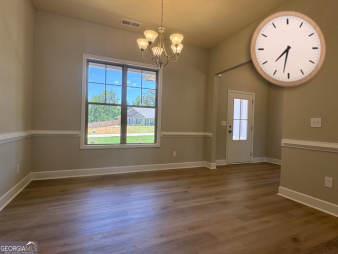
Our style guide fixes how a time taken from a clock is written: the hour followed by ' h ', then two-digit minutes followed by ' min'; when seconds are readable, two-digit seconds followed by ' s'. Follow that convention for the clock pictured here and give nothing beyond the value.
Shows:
7 h 32 min
